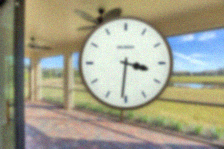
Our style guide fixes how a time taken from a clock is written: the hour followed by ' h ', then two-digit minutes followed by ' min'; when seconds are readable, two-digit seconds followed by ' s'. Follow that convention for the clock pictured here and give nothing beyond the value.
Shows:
3 h 31 min
